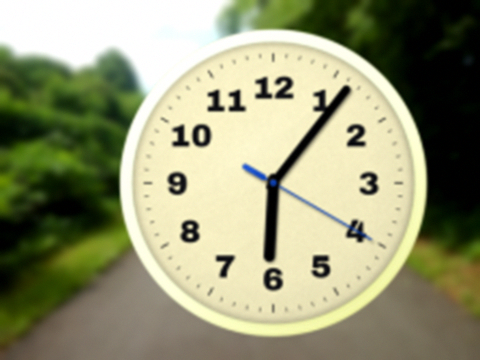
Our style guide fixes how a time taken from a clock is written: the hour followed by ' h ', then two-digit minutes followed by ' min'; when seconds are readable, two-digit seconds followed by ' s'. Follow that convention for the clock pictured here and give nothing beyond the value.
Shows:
6 h 06 min 20 s
